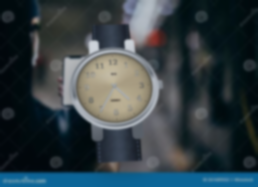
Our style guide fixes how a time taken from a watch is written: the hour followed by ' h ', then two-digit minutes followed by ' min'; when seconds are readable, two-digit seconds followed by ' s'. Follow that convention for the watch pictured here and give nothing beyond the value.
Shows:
4 h 35 min
